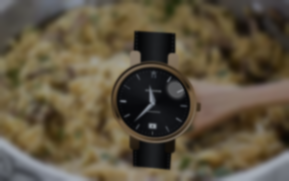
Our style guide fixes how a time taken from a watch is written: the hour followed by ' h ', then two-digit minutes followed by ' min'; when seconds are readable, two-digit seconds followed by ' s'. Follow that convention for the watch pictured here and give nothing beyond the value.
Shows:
11 h 37 min
